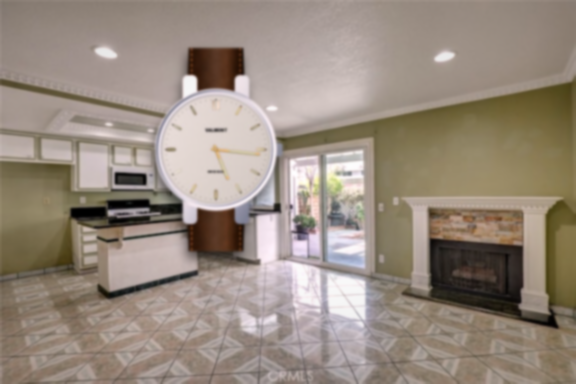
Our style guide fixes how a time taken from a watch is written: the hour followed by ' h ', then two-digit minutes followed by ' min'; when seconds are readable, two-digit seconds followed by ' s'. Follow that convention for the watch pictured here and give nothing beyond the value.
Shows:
5 h 16 min
